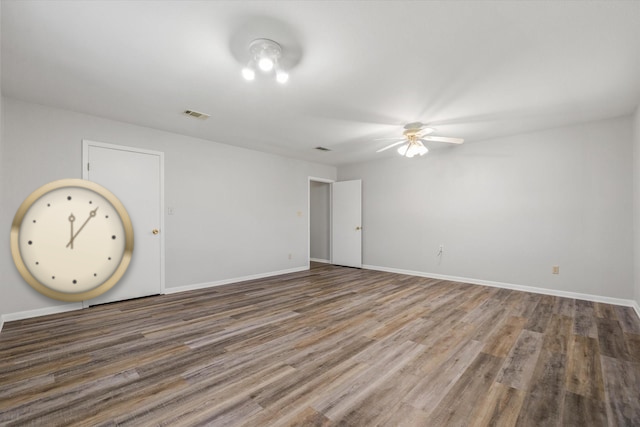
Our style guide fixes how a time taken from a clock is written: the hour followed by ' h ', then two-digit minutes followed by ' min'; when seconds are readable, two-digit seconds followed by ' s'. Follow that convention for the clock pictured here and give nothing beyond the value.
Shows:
12 h 07 min
